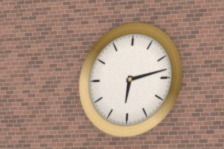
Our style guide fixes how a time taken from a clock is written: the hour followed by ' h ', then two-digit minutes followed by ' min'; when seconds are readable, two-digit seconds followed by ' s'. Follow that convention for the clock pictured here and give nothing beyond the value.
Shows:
6 h 13 min
